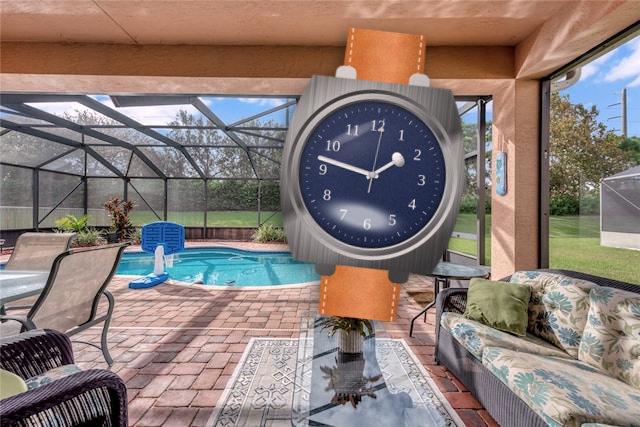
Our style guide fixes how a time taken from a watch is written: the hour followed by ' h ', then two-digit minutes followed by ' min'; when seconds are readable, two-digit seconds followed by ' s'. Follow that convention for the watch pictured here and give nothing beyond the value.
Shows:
1 h 47 min 01 s
